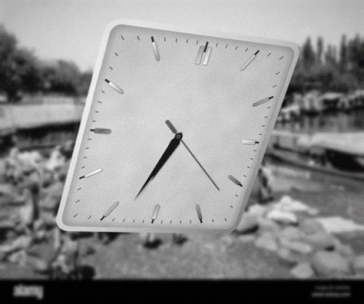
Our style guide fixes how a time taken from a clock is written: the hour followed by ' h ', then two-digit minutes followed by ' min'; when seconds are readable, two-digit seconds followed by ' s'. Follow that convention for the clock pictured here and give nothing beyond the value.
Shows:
6 h 33 min 22 s
